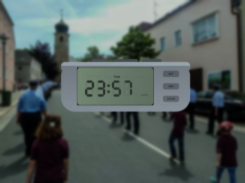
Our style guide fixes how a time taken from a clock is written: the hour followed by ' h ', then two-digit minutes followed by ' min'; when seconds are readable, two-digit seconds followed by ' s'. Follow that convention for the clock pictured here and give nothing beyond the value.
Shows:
23 h 57 min
